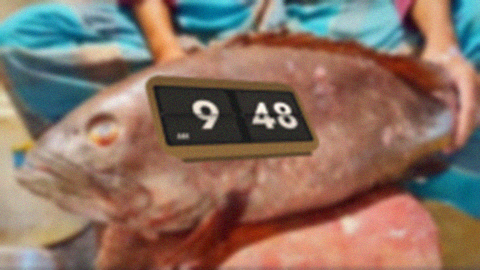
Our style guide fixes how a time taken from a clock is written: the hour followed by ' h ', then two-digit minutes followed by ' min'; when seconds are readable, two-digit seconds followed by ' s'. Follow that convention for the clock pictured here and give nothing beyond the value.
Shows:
9 h 48 min
